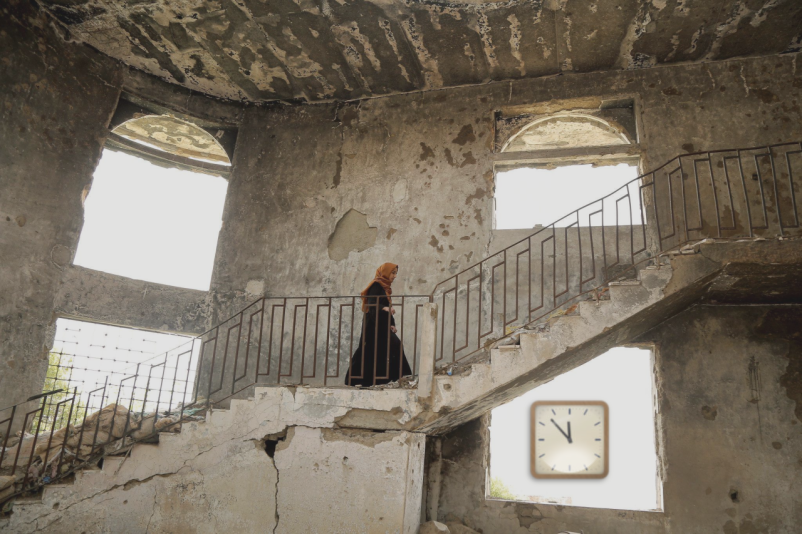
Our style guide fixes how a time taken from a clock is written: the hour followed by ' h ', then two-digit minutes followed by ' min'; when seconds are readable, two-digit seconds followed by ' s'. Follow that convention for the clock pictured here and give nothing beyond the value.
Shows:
11 h 53 min
